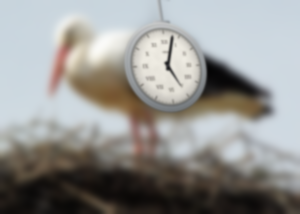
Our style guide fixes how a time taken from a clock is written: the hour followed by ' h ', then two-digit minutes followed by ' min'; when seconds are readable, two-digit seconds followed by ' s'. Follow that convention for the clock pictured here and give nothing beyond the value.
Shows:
5 h 03 min
